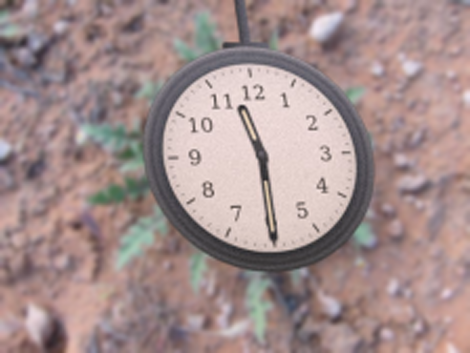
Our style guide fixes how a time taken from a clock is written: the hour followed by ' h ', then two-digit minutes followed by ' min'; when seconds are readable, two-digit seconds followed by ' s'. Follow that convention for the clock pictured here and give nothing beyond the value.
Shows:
11 h 30 min
